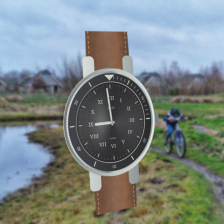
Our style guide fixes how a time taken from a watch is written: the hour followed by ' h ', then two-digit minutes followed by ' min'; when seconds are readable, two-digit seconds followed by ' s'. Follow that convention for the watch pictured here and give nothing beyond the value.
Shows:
8 h 59 min
